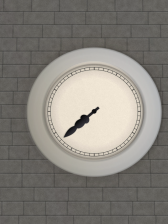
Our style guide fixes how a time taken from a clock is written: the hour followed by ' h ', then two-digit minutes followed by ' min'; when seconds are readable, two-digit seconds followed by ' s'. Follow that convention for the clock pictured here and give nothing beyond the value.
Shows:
7 h 38 min
